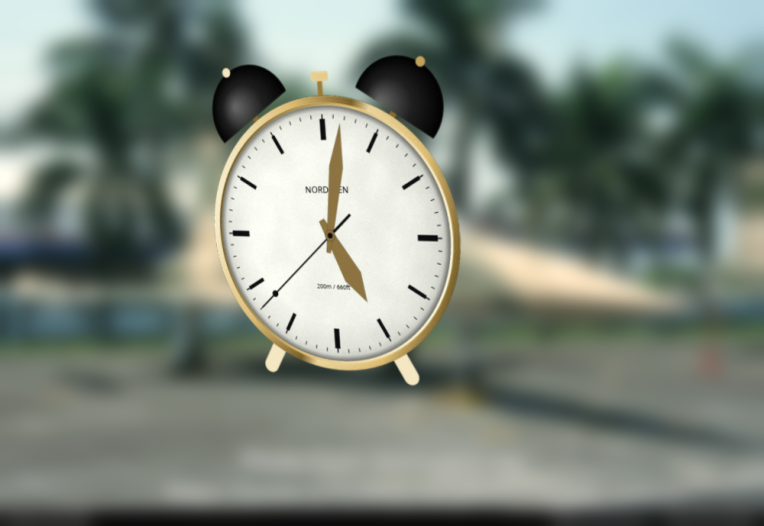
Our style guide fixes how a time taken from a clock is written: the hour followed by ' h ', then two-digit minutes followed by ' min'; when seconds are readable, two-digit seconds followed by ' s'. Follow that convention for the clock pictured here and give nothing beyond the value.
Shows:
5 h 01 min 38 s
